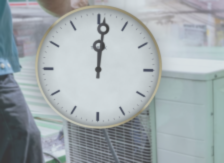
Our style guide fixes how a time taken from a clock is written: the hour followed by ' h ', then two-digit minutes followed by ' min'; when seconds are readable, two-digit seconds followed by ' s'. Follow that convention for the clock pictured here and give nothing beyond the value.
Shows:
12 h 01 min
